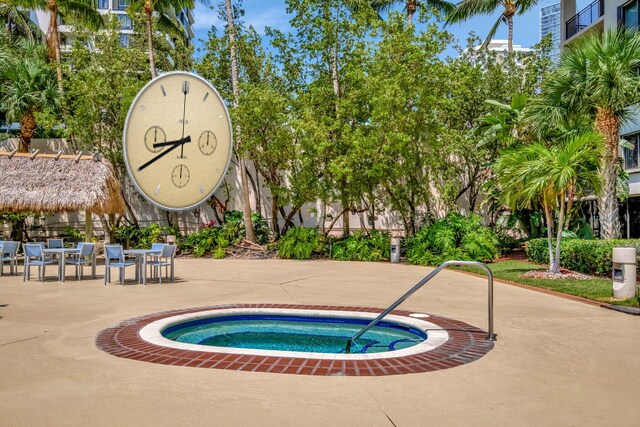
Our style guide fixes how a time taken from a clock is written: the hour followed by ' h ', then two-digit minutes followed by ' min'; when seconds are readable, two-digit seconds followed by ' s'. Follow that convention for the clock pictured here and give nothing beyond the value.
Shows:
8 h 40 min
